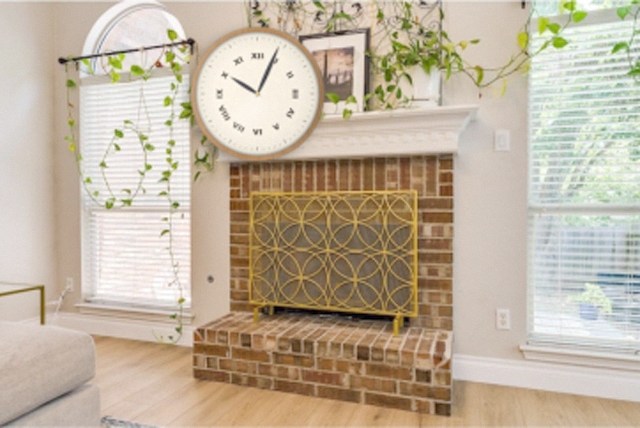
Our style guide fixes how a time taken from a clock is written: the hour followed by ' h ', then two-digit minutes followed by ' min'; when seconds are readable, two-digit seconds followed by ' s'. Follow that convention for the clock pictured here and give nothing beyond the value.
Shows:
10 h 04 min
